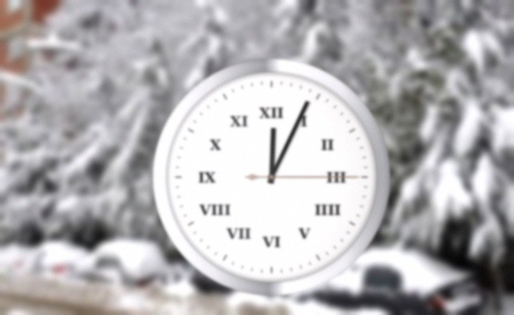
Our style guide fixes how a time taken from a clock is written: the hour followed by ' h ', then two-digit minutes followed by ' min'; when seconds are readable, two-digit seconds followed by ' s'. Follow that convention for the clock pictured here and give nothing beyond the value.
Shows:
12 h 04 min 15 s
